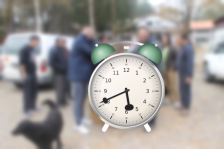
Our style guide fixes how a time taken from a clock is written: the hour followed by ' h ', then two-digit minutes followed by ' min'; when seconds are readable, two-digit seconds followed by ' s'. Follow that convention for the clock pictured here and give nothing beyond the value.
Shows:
5 h 41 min
